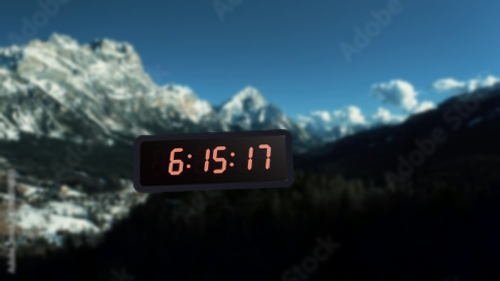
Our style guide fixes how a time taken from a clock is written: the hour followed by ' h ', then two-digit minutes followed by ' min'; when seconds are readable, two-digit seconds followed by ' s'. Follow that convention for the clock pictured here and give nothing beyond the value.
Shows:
6 h 15 min 17 s
